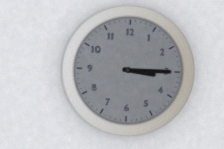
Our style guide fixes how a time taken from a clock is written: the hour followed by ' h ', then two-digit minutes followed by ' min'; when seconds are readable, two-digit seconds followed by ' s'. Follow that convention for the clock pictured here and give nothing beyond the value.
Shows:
3 h 15 min
